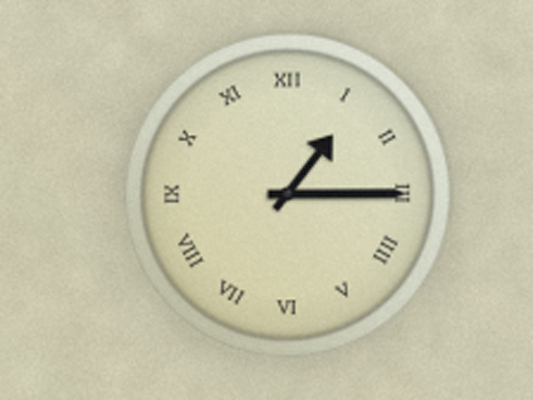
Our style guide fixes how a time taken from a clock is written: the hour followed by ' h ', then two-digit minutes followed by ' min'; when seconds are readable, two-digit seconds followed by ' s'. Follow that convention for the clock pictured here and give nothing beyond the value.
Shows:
1 h 15 min
